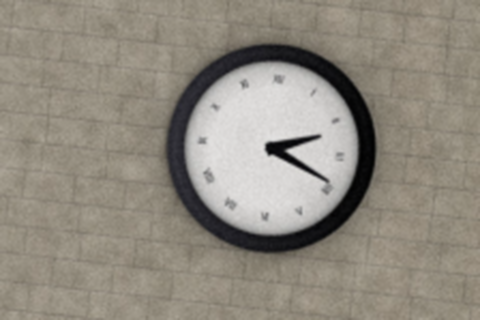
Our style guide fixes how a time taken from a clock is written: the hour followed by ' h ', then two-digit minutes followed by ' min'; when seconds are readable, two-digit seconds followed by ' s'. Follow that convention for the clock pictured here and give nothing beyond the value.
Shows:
2 h 19 min
